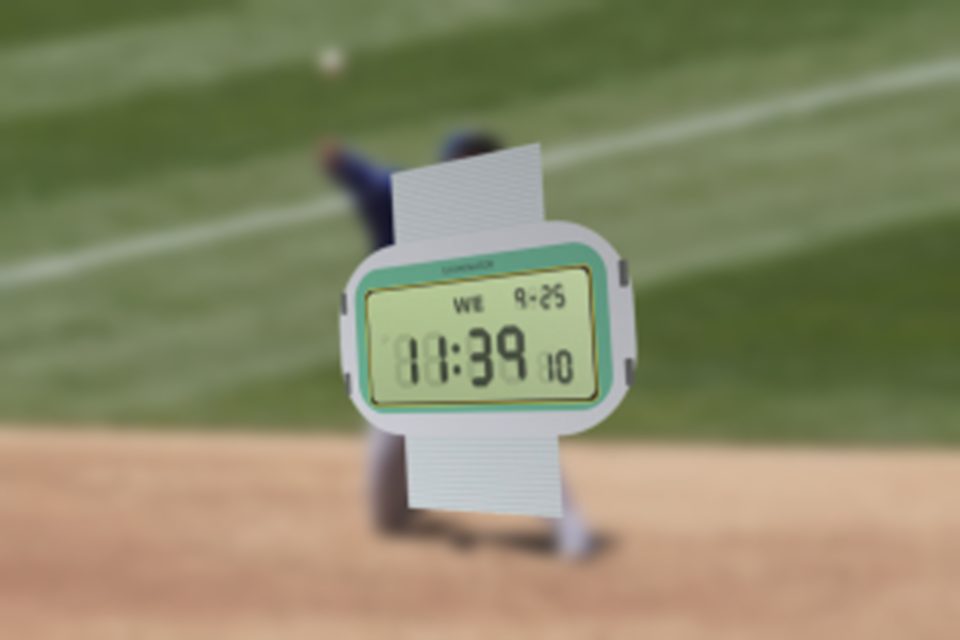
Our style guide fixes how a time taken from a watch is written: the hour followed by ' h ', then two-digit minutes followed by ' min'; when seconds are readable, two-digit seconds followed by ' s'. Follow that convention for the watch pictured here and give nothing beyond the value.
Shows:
11 h 39 min 10 s
